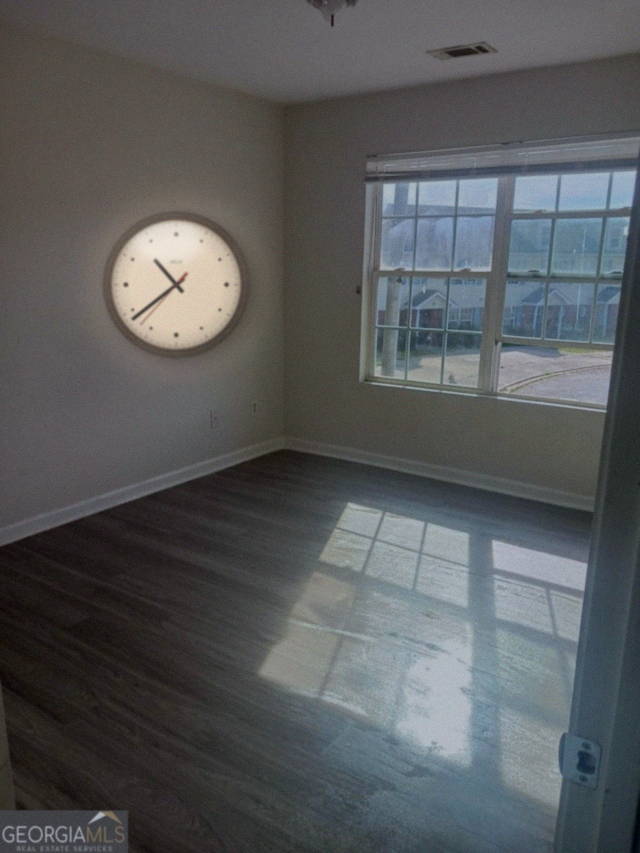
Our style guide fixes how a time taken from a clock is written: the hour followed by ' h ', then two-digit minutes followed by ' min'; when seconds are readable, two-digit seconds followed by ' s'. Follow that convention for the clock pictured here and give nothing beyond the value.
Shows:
10 h 38 min 37 s
